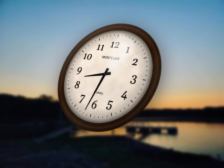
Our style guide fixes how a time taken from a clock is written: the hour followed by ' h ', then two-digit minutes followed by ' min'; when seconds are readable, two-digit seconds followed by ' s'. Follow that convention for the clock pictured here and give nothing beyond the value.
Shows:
8 h 32 min
